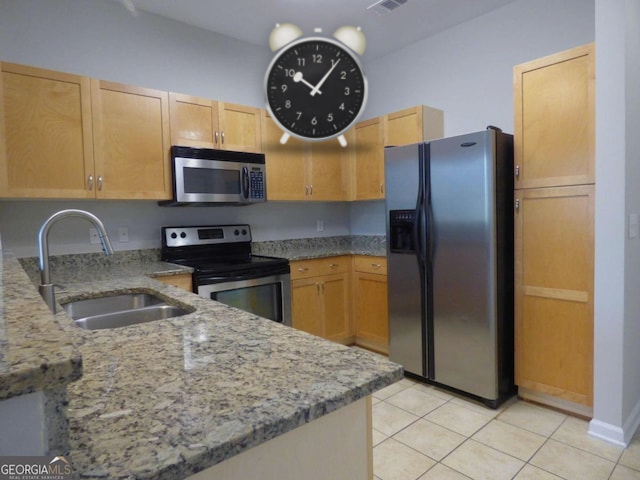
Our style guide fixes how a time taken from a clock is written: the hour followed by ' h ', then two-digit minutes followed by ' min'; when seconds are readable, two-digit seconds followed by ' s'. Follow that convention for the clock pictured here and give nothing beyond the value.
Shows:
10 h 06 min
